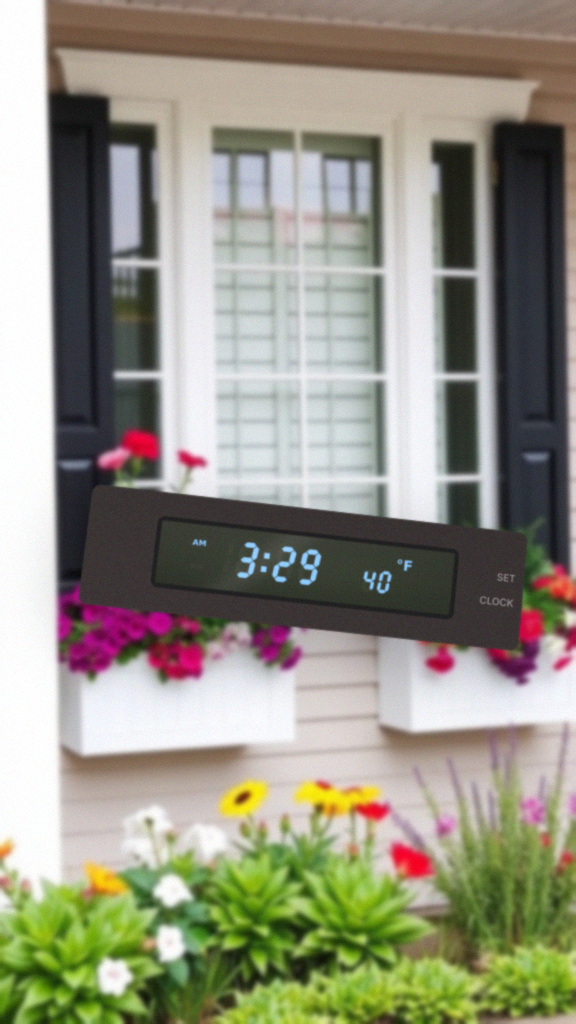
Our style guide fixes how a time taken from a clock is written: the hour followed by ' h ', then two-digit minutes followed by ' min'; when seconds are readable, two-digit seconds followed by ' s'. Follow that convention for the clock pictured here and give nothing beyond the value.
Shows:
3 h 29 min
